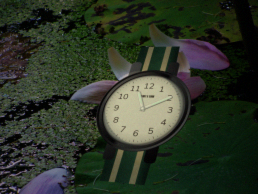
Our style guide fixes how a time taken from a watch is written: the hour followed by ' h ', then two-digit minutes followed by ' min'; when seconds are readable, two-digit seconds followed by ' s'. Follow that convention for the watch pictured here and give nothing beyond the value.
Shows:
11 h 10 min
